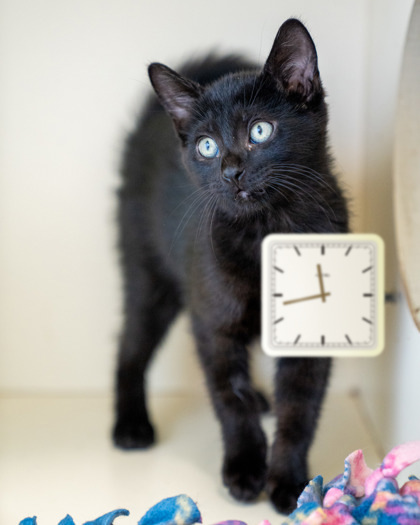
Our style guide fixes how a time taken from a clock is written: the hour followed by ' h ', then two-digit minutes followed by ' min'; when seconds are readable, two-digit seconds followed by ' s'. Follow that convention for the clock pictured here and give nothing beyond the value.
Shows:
11 h 43 min
